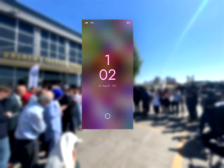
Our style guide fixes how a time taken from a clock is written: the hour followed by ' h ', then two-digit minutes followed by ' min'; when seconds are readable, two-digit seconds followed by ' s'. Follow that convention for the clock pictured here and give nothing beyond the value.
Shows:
1 h 02 min
